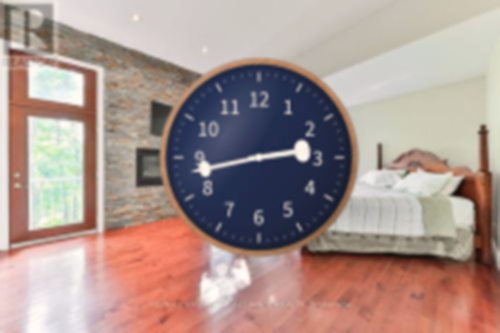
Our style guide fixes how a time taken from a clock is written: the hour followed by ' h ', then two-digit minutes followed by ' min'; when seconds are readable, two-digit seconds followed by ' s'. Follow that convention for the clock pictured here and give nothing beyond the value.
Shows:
2 h 43 min
